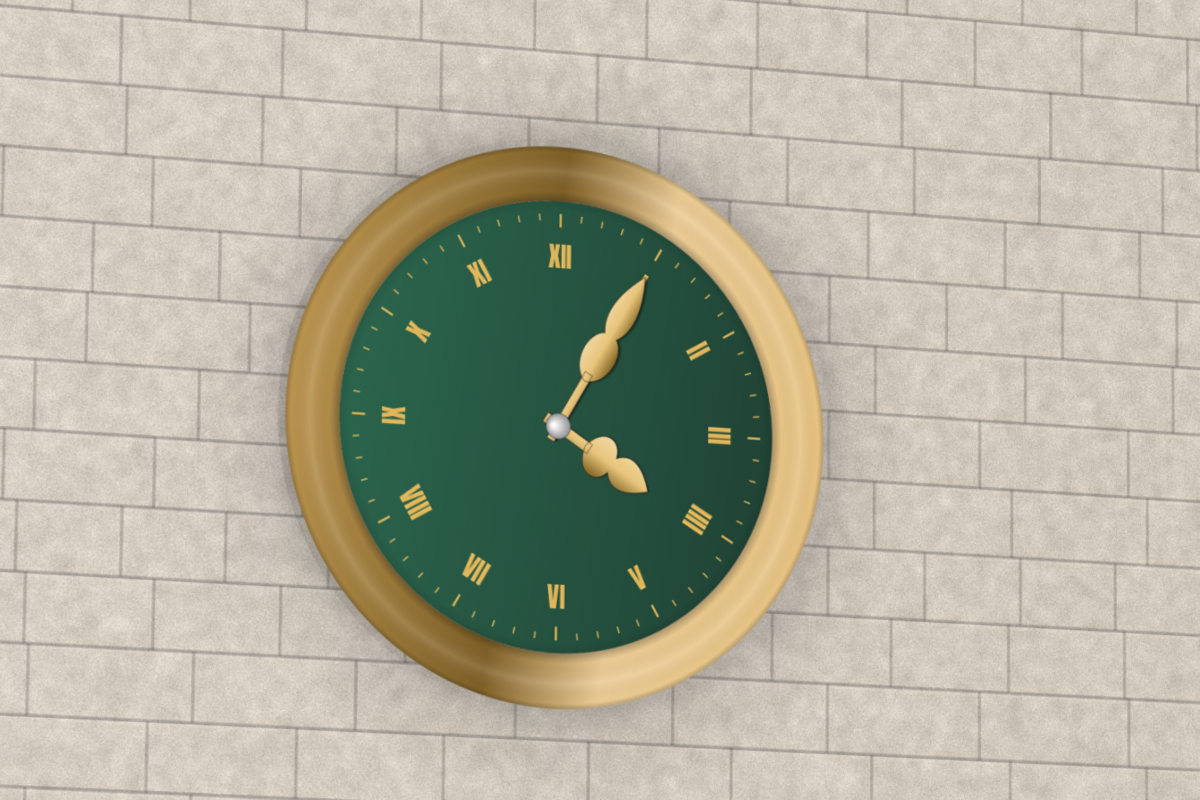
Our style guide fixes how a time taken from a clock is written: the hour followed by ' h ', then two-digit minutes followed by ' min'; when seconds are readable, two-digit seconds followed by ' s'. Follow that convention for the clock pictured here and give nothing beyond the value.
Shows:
4 h 05 min
